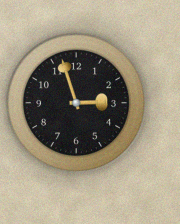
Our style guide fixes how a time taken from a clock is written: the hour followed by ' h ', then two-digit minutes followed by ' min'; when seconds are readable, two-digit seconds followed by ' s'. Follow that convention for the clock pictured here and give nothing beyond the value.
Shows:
2 h 57 min
